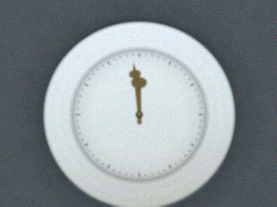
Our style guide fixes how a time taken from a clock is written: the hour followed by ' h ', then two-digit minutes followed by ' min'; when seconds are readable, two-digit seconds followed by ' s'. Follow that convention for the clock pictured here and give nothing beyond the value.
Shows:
11 h 59 min
